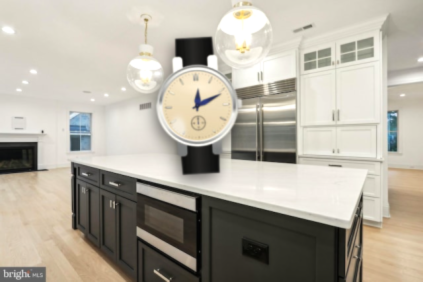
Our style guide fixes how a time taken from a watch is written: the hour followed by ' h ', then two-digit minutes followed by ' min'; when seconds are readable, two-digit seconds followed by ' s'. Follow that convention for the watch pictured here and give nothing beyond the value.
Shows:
12 h 11 min
